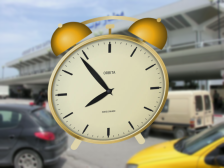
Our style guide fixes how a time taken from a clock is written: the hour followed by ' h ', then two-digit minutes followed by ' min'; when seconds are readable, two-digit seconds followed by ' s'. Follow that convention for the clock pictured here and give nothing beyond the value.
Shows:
7 h 54 min
